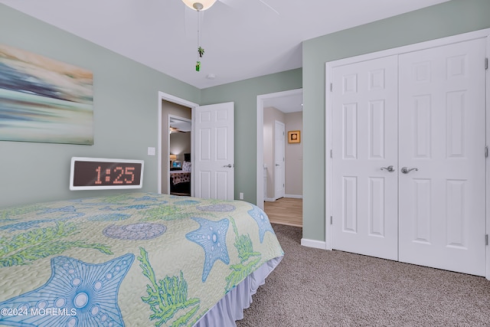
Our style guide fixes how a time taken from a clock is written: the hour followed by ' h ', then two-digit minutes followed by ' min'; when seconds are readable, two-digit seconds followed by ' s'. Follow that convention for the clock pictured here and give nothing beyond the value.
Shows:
1 h 25 min
